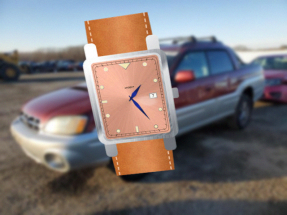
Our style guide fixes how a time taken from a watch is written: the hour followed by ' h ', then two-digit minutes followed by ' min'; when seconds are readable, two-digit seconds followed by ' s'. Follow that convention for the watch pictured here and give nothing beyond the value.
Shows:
1 h 25 min
